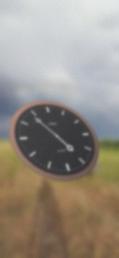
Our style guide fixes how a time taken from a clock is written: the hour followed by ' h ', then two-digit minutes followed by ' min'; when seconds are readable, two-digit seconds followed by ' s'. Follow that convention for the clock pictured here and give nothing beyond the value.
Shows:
4 h 54 min
